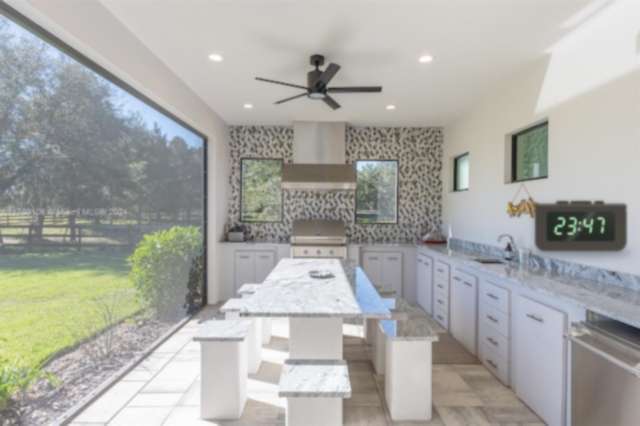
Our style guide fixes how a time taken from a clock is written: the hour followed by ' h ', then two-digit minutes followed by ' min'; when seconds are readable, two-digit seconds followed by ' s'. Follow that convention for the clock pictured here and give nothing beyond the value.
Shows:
23 h 47 min
